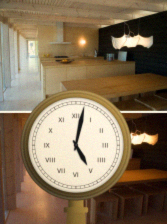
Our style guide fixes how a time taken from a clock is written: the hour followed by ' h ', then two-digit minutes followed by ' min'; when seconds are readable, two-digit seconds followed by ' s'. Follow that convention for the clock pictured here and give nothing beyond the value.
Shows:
5 h 02 min
